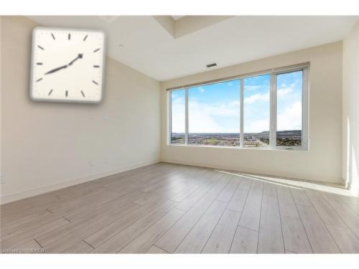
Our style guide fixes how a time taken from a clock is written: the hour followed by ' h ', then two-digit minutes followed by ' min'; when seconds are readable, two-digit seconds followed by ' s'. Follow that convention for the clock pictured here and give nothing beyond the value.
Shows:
1 h 41 min
